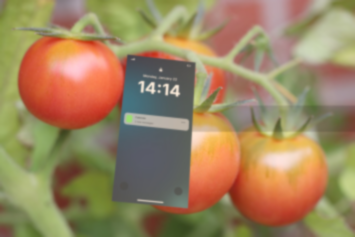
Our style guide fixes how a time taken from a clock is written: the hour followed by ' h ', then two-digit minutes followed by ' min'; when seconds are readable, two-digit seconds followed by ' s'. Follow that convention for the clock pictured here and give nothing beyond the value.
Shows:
14 h 14 min
